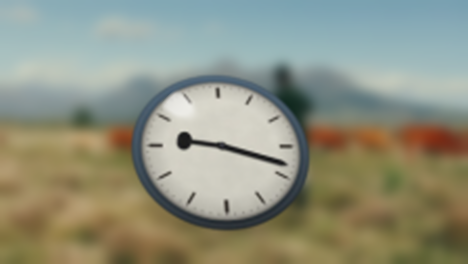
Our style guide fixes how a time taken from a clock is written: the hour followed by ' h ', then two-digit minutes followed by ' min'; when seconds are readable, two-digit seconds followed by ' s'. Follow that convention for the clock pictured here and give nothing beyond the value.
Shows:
9 h 18 min
